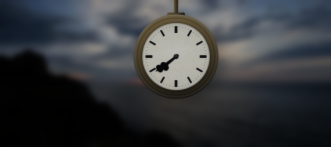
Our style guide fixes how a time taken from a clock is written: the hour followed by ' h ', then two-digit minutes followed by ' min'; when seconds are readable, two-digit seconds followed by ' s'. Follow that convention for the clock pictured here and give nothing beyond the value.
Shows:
7 h 39 min
